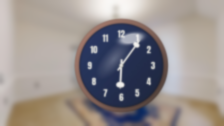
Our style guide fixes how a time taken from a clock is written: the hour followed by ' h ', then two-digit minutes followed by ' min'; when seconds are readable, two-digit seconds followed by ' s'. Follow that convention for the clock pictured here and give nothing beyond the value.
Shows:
6 h 06 min
